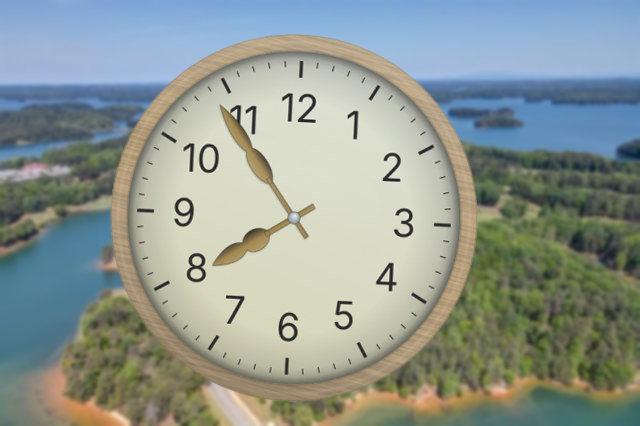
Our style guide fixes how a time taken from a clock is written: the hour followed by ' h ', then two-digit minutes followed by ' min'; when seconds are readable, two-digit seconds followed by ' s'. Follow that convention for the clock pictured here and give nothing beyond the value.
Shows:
7 h 54 min
